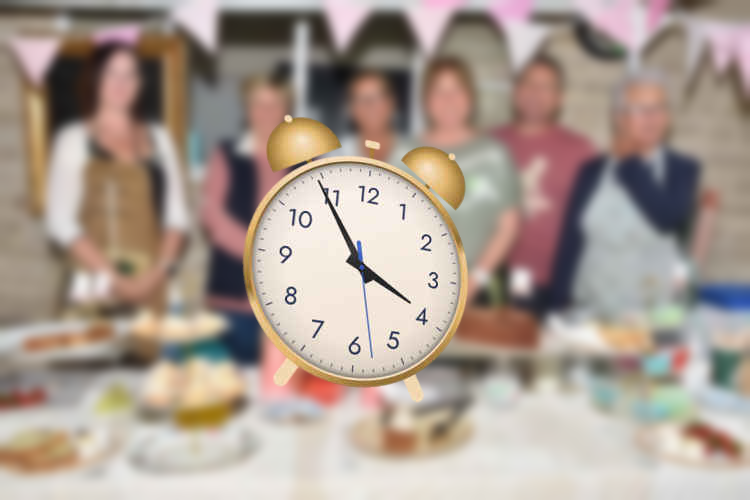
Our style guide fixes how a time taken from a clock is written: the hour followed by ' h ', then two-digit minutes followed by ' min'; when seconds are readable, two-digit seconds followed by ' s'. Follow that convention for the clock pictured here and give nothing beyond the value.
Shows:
3 h 54 min 28 s
